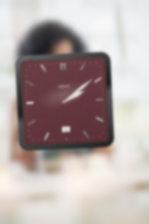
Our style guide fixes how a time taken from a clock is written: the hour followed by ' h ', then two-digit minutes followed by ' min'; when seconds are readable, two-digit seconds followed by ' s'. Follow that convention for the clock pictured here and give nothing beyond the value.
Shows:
2 h 09 min
